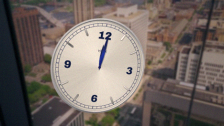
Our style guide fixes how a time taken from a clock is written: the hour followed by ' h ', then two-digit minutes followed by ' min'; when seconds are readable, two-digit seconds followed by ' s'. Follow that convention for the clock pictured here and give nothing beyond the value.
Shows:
12 h 01 min
